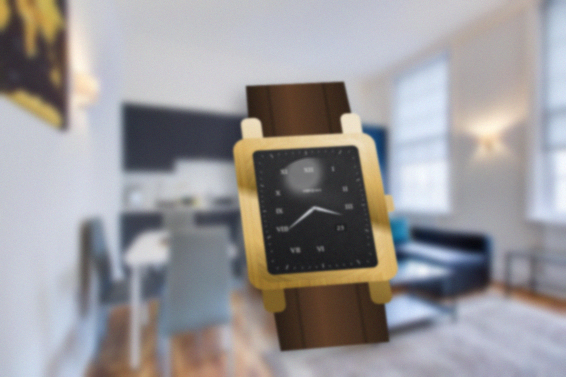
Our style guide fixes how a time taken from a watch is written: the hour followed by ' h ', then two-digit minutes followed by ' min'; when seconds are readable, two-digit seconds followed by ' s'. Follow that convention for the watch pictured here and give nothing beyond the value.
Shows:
3 h 39 min
